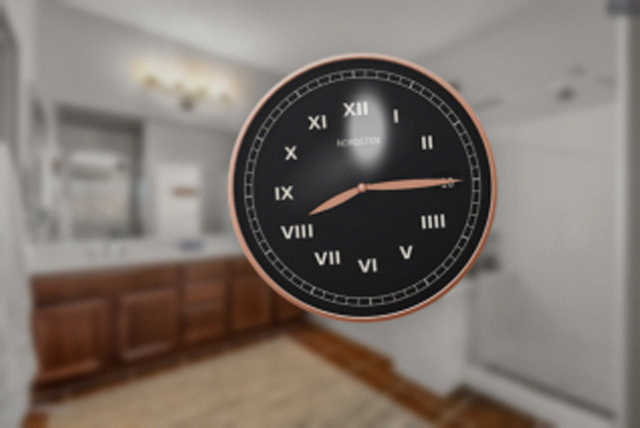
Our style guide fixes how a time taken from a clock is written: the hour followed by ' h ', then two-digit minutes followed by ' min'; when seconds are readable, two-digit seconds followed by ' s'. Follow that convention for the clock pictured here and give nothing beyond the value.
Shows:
8 h 15 min
